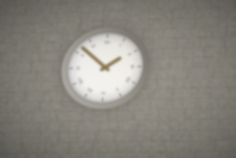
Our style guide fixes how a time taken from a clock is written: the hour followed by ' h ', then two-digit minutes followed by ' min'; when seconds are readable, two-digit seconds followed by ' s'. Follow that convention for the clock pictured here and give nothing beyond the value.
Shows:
1 h 52 min
